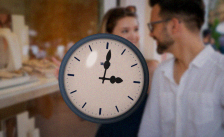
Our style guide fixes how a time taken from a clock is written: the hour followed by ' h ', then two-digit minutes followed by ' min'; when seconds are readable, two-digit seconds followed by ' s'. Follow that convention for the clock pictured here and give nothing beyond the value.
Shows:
3 h 01 min
